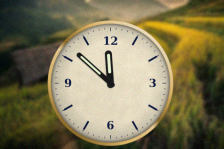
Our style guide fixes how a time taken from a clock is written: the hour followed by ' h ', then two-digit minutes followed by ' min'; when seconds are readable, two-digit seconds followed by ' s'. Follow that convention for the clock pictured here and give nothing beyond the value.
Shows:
11 h 52 min
